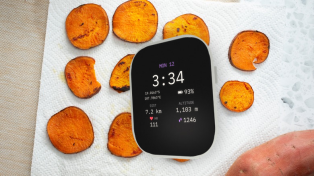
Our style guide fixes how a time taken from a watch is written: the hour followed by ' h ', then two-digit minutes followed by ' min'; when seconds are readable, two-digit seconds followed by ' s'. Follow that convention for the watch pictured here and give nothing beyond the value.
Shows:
3 h 34 min
